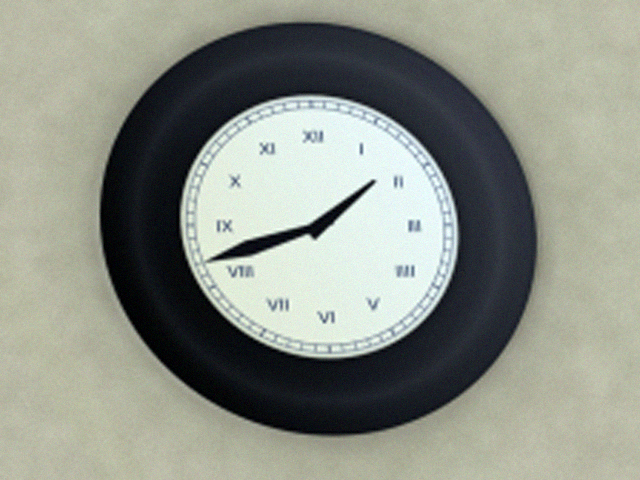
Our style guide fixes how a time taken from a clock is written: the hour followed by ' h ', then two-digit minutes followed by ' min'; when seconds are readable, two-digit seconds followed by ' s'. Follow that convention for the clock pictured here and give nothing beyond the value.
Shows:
1 h 42 min
